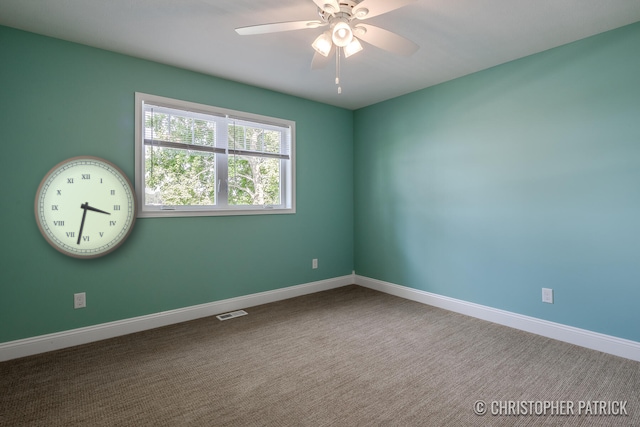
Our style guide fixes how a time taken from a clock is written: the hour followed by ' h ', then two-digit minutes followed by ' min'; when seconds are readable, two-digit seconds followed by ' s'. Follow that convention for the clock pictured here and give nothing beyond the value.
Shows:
3 h 32 min
